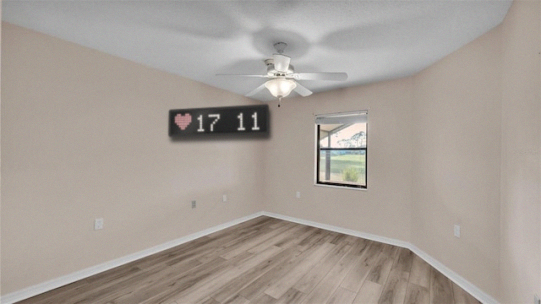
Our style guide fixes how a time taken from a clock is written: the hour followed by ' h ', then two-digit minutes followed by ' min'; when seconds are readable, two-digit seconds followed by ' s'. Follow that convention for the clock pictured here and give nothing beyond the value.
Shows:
17 h 11 min
